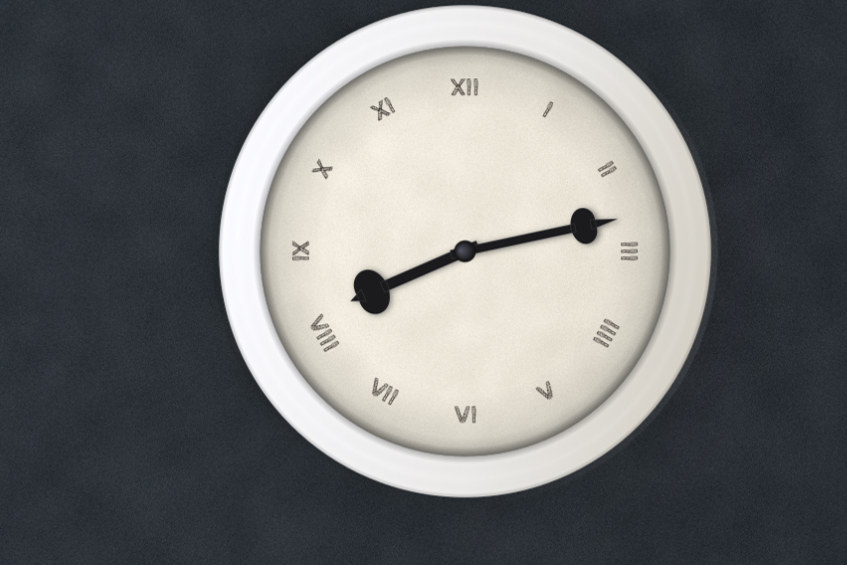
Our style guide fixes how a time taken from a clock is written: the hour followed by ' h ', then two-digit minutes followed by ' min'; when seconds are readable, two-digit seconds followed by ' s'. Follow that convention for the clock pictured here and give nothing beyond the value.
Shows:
8 h 13 min
